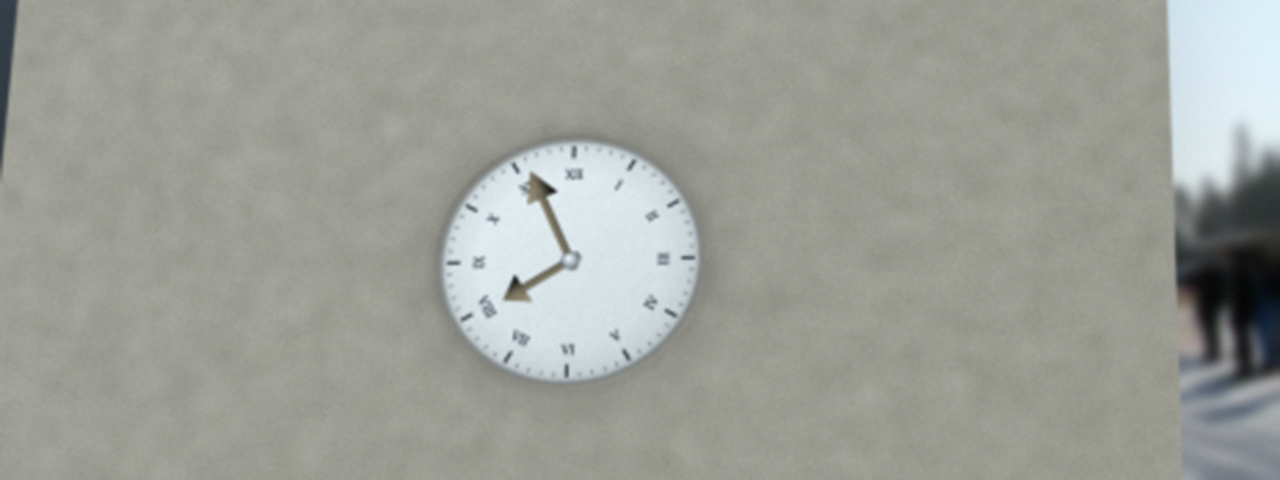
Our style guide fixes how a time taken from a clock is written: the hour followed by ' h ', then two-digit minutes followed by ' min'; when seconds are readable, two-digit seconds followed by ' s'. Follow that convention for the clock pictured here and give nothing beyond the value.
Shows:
7 h 56 min
